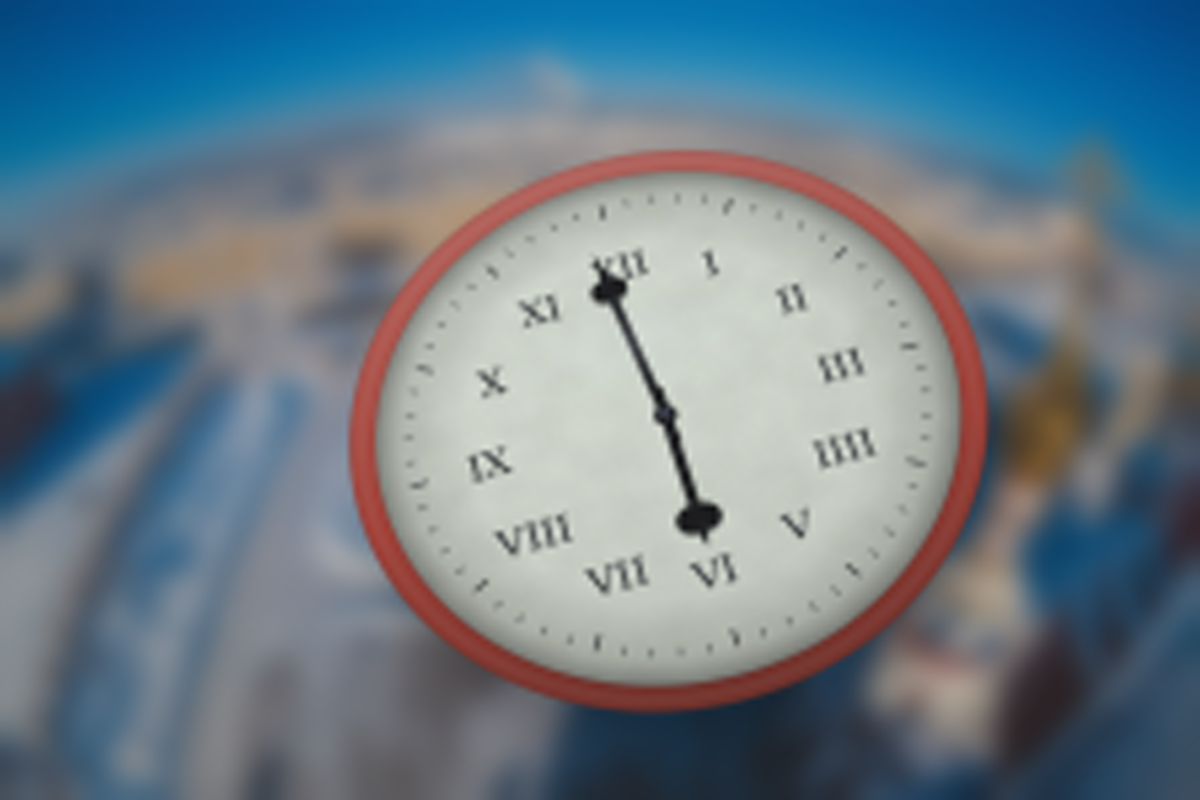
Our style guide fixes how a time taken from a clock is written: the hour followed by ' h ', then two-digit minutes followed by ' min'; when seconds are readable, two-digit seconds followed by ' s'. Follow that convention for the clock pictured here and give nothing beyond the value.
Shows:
5 h 59 min
